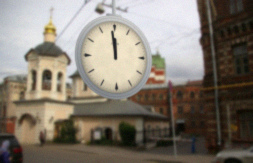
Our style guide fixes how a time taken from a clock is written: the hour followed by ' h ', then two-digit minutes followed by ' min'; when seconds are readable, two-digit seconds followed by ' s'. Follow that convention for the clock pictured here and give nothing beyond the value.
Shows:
11 h 59 min
